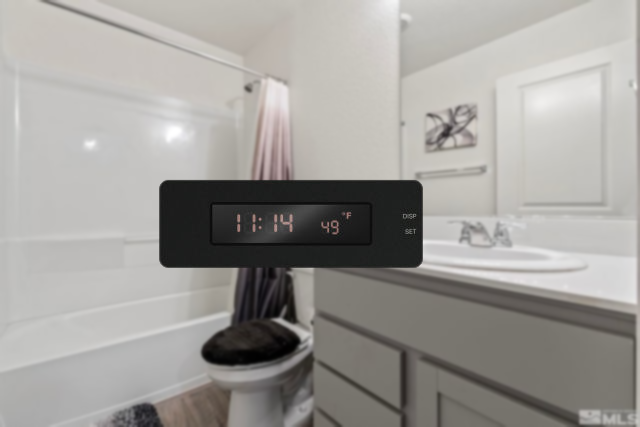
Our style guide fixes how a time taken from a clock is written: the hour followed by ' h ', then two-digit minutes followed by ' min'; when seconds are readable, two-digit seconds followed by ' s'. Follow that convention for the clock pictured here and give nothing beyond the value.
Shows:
11 h 14 min
